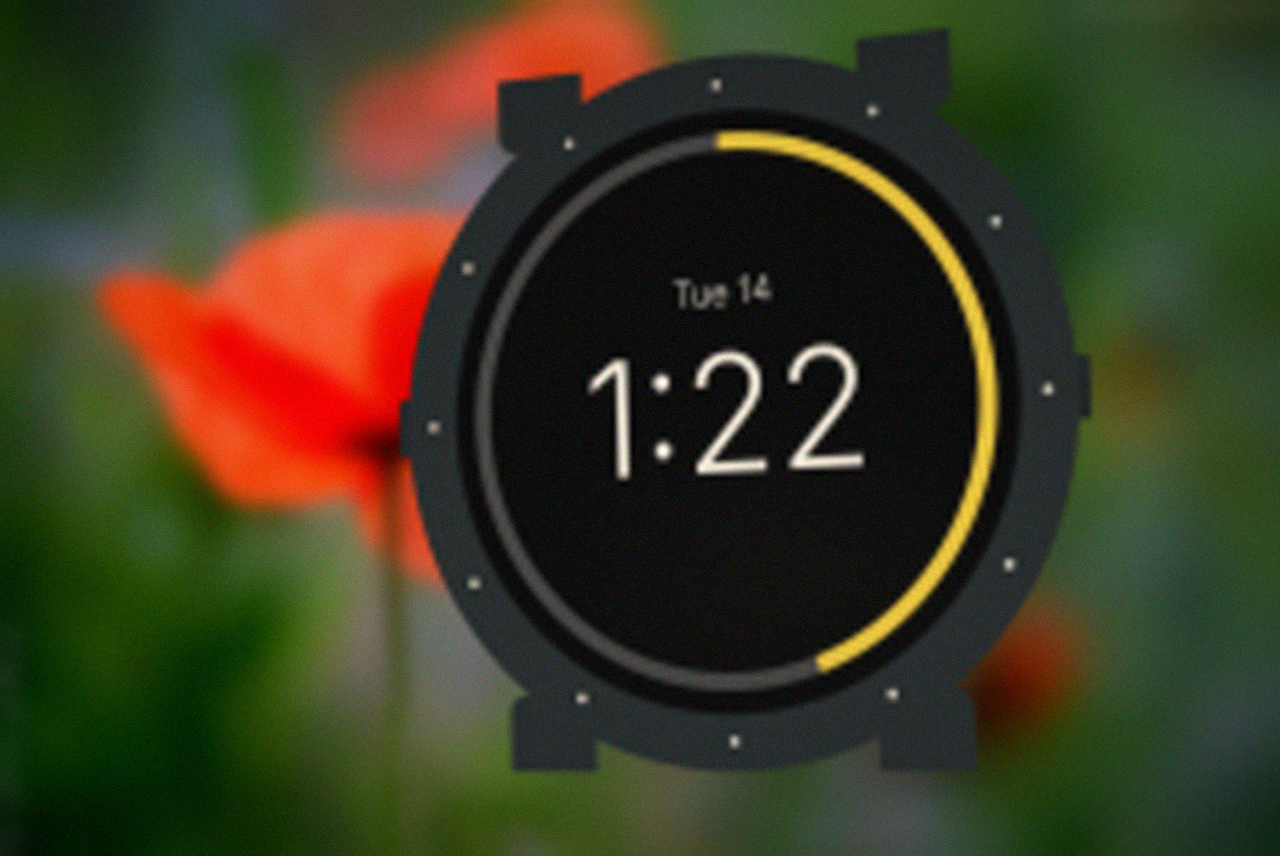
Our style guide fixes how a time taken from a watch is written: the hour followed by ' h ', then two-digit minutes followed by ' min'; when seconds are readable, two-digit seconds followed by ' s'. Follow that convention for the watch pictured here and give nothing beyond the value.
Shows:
1 h 22 min
